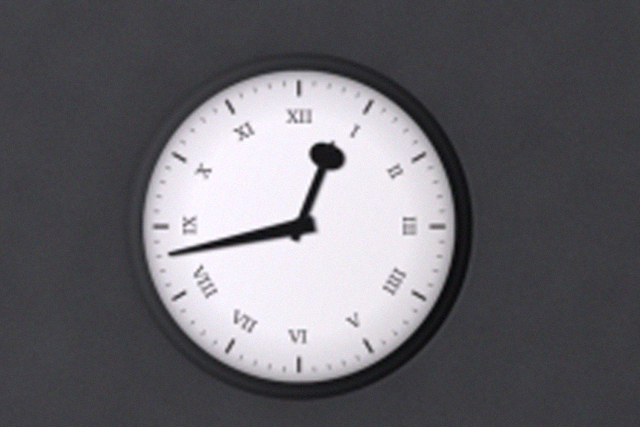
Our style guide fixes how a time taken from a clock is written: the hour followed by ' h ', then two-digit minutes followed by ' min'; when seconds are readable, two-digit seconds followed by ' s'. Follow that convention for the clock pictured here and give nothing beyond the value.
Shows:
12 h 43 min
